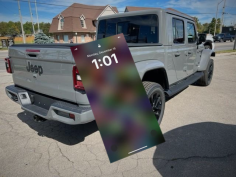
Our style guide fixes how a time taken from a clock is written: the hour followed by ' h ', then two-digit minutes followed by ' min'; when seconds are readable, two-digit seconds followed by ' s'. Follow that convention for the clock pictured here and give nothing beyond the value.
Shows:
1 h 01 min
